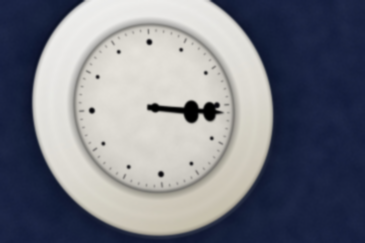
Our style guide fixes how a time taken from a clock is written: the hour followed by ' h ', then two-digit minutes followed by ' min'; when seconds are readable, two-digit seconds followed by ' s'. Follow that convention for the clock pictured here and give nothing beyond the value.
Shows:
3 h 16 min
